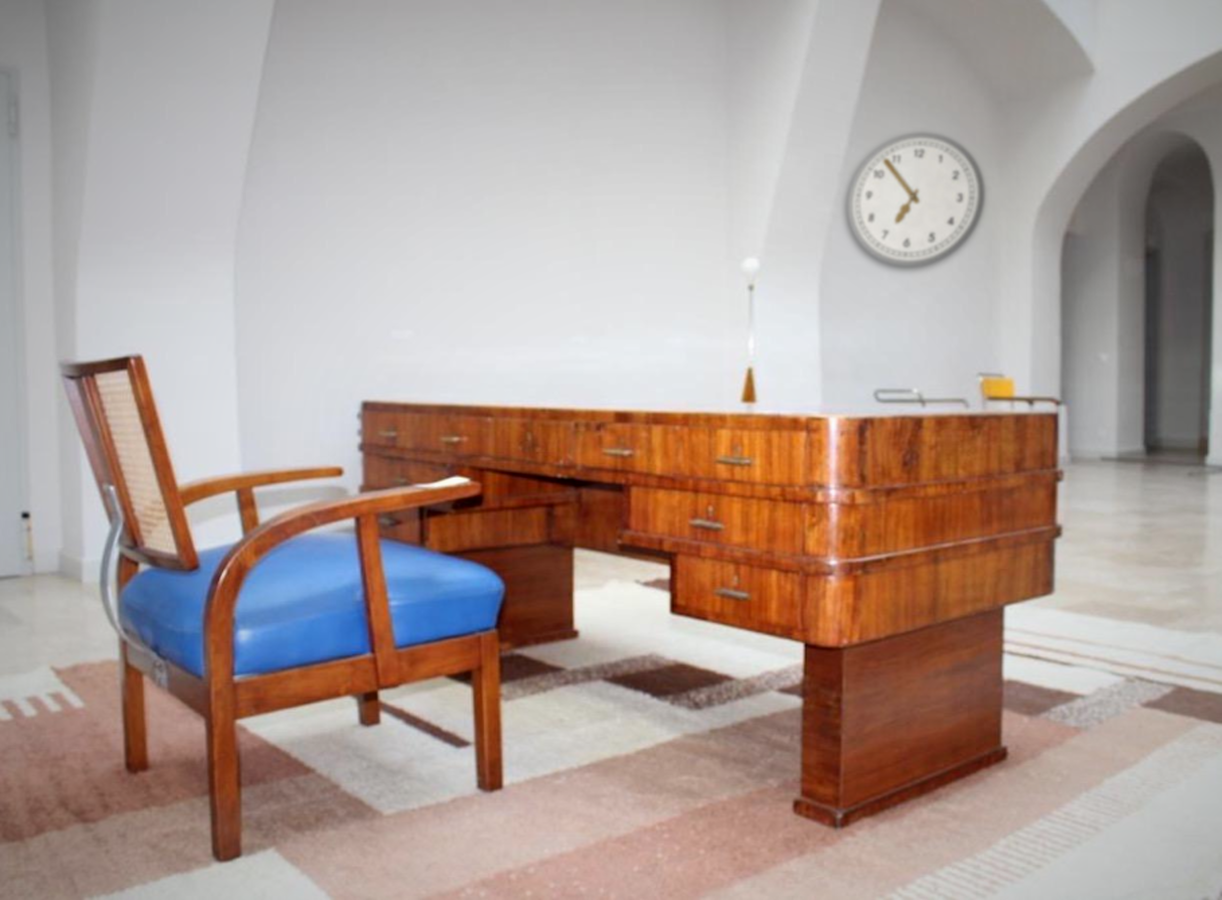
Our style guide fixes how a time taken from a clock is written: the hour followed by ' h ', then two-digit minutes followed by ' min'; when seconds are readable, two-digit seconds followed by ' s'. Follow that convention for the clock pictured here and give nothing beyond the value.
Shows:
6 h 53 min
